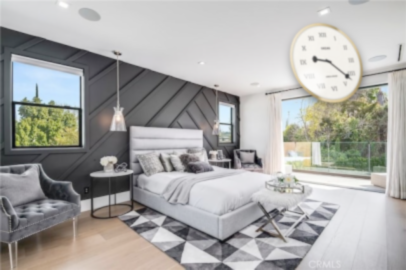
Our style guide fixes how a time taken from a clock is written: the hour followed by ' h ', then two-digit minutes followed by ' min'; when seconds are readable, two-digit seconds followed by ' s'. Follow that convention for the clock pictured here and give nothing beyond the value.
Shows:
9 h 22 min
